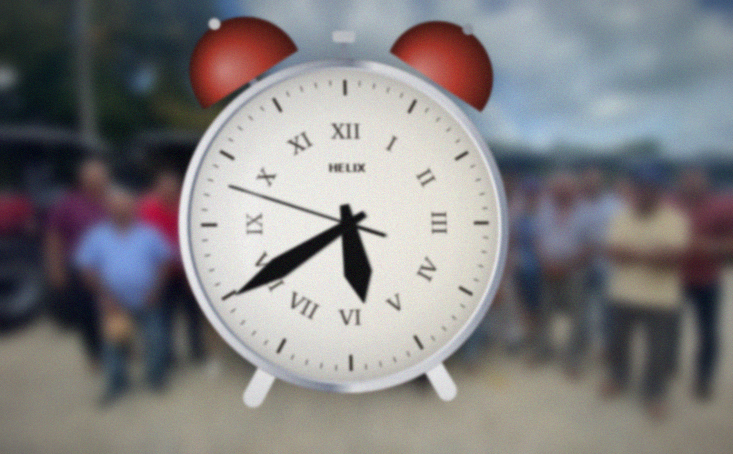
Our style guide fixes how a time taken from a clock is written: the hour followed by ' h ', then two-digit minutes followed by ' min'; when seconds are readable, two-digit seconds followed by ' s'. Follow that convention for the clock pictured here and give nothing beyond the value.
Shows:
5 h 39 min 48 s
